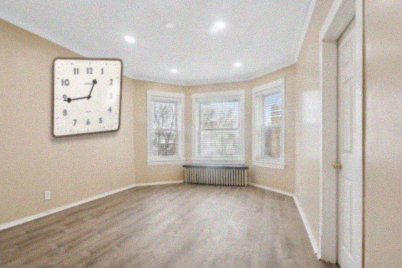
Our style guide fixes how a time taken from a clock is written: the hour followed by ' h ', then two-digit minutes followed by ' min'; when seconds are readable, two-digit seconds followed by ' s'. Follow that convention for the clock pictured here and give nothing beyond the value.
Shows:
12 h 44 min
